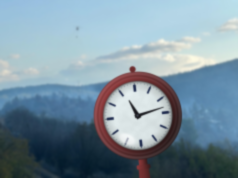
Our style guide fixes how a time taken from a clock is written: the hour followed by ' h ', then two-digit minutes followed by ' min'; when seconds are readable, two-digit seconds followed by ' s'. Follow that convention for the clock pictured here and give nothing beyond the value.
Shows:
11 h 13 min
